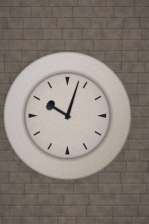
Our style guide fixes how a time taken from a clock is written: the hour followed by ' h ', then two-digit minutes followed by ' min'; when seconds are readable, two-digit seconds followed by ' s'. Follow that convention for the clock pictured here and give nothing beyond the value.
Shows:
10 h 03 min
